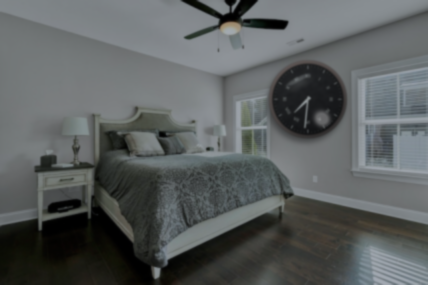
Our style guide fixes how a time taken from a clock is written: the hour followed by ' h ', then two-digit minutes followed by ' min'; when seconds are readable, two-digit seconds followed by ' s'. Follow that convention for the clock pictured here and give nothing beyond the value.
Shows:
7 h 31 min
